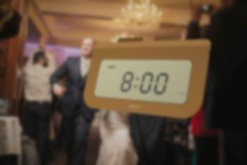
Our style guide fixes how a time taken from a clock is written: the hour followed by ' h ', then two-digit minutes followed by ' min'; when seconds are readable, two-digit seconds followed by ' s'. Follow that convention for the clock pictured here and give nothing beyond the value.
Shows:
8 h 00 min
